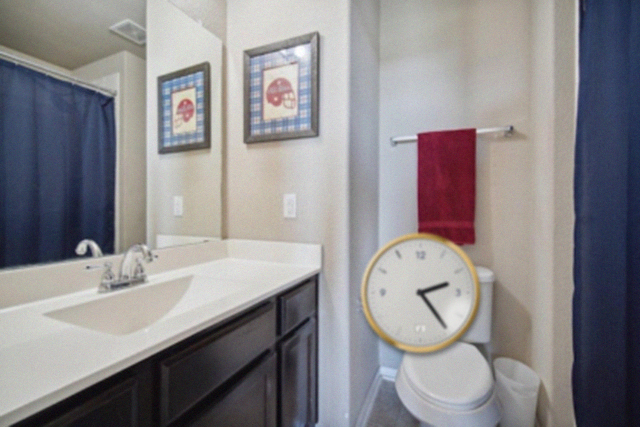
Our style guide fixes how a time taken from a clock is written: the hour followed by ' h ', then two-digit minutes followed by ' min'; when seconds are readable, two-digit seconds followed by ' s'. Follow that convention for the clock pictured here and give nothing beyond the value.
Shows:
2 h 24 min
